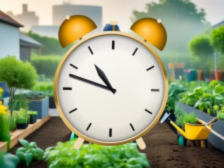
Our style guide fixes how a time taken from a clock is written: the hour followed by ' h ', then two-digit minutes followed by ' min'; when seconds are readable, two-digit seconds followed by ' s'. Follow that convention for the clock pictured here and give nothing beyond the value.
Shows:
10 h 48 min
